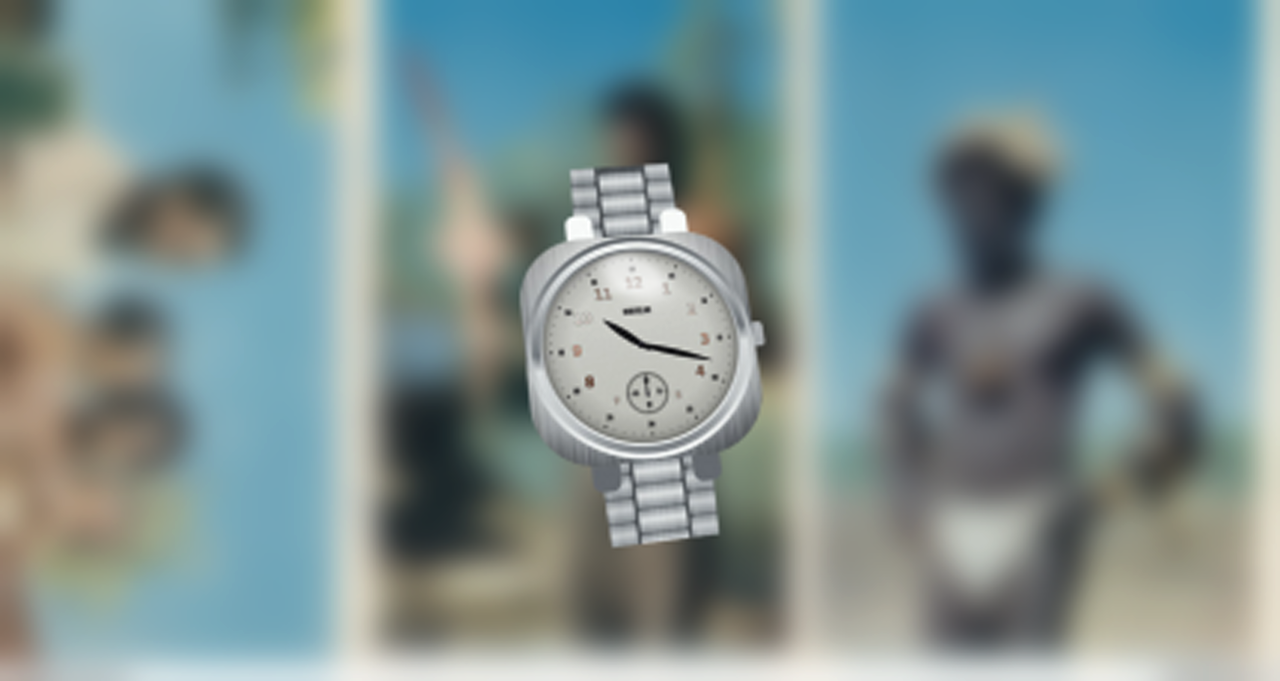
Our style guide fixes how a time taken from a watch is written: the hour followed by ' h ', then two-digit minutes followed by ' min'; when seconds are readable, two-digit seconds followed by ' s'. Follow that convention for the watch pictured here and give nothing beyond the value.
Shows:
10 h 18 min
